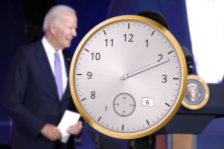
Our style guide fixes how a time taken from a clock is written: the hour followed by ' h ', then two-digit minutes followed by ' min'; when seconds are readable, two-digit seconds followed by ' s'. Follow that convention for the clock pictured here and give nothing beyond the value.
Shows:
2 h 11 min
